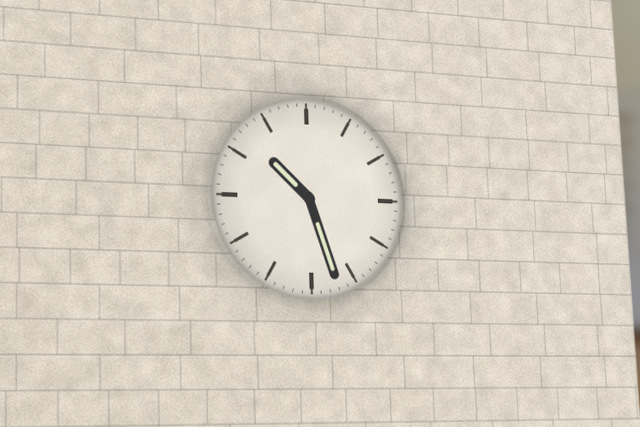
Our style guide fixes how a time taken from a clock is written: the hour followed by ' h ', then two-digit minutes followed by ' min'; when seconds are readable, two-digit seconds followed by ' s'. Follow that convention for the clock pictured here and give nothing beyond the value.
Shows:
10 h 27 min
